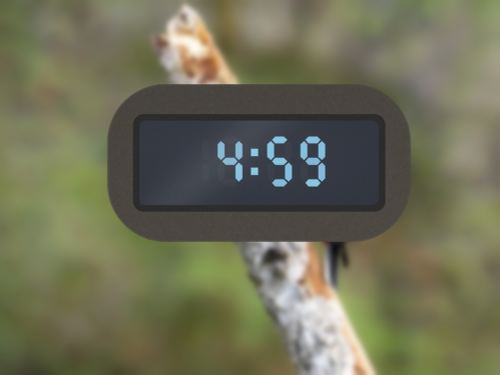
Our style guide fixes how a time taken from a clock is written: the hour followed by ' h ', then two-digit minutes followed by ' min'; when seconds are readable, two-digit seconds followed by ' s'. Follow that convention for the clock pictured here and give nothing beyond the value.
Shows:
4 h 59 min
